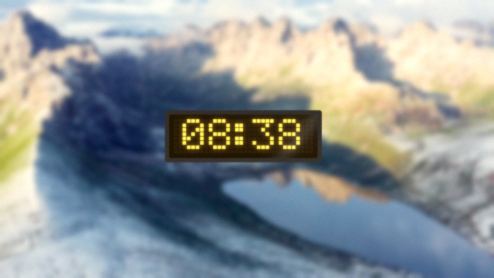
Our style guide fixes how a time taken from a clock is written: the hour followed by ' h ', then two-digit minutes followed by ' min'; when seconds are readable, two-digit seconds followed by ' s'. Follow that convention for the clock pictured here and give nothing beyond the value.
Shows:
8 h 38 min
